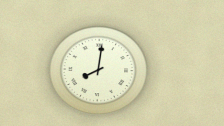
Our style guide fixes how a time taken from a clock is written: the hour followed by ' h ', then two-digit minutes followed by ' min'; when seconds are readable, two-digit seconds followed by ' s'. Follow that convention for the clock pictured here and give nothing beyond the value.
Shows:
8 h 01 min
